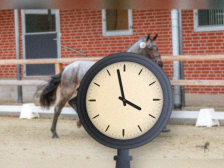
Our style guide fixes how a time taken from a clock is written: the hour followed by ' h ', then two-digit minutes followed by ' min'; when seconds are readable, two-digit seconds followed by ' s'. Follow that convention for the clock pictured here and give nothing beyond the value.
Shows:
3 h 58 min
